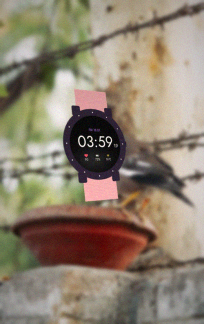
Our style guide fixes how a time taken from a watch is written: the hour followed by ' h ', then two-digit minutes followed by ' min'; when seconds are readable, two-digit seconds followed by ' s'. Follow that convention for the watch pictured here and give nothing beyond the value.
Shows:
3 h 59 min
